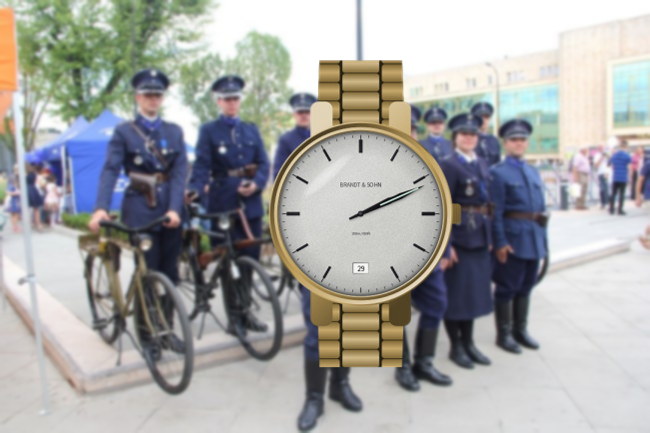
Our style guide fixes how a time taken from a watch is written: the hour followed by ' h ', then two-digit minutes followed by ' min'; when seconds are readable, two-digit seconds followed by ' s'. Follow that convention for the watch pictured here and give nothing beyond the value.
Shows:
2 h 11 min
